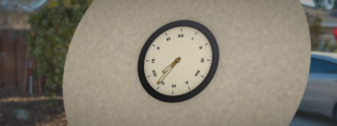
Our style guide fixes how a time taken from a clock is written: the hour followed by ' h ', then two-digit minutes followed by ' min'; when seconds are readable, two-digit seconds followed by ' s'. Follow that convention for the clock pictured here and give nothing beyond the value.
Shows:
7 h 36 min
